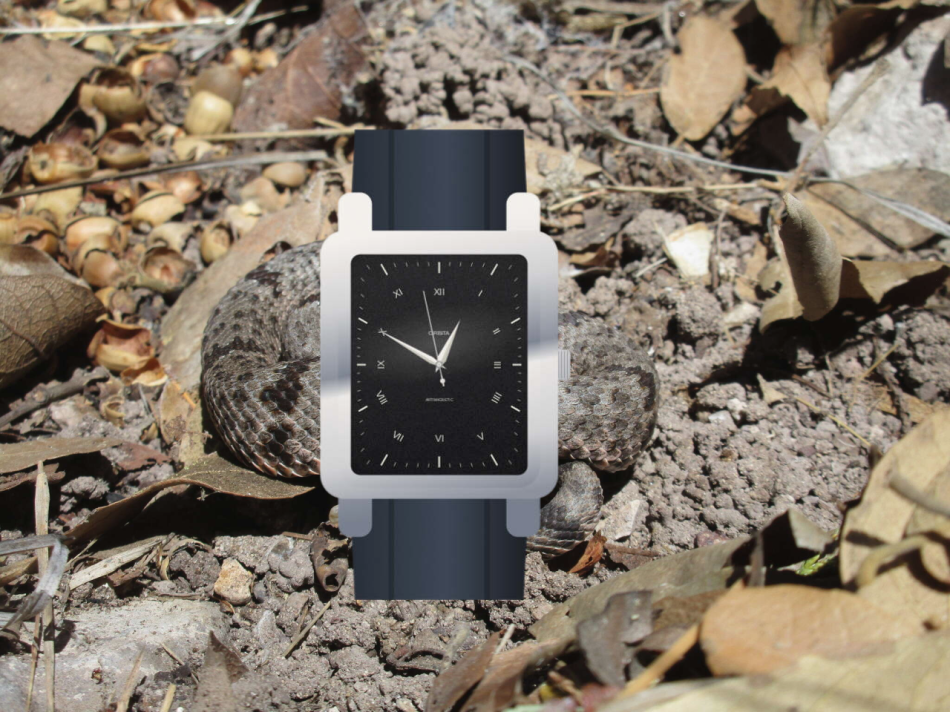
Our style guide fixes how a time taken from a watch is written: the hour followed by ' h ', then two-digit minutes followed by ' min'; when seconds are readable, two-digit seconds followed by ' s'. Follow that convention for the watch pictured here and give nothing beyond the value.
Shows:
12 h 49 min 58 s
